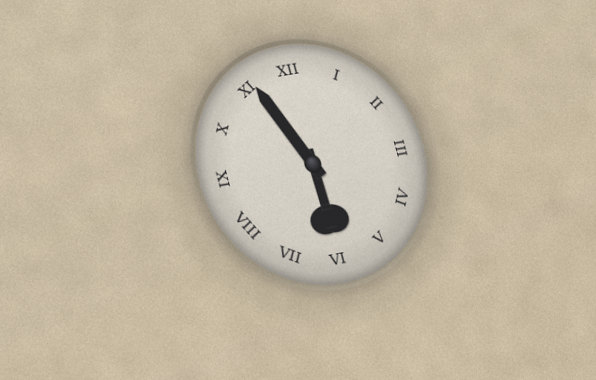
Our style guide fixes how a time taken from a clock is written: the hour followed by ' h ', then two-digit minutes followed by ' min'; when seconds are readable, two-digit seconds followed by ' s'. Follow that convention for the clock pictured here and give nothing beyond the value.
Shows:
5 h 56 min
